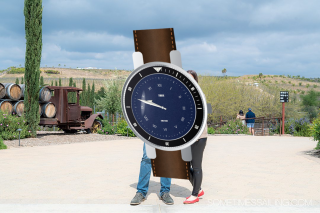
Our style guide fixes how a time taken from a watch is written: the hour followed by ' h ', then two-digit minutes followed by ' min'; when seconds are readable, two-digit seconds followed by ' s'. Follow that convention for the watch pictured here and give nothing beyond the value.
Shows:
9 h 48 min
